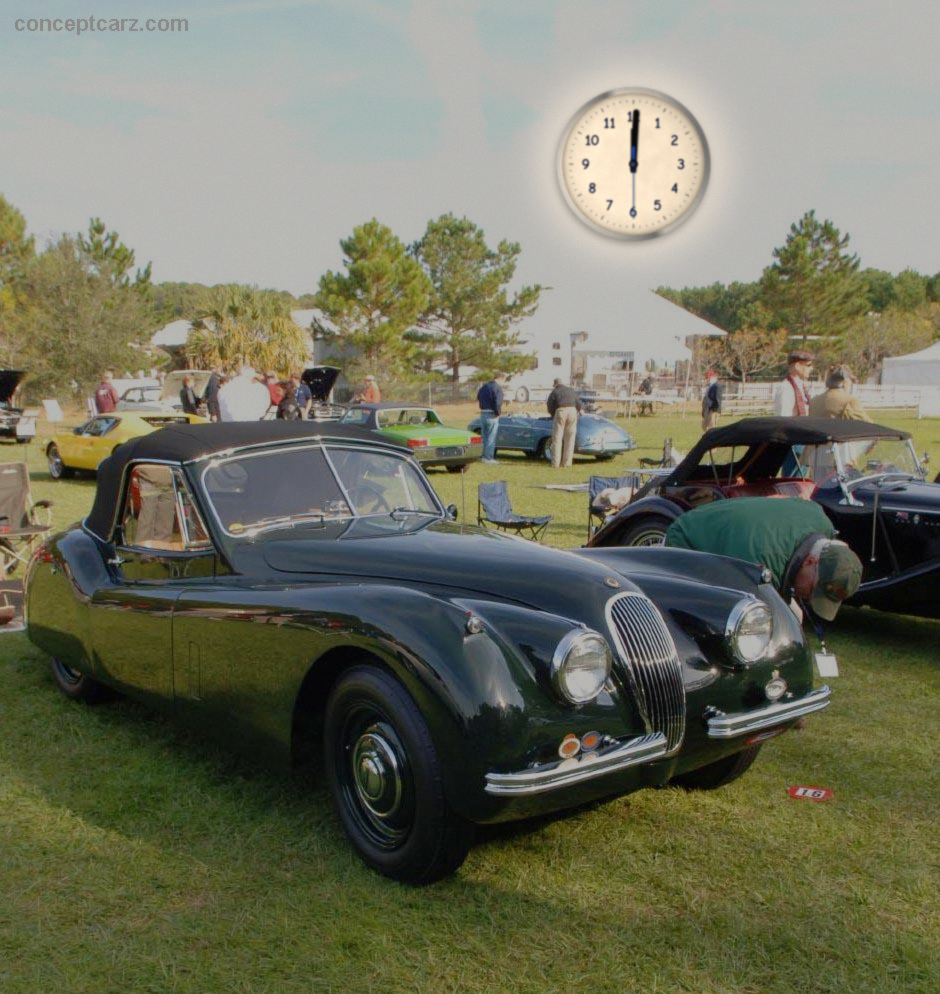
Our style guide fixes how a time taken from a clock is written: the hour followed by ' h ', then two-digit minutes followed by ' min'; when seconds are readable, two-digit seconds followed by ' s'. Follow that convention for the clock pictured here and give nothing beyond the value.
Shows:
12 h 00 min 30 s
